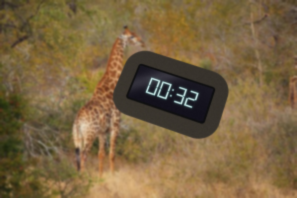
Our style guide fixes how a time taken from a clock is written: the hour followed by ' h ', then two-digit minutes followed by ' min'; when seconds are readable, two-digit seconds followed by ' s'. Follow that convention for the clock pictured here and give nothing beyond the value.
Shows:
0 h 32 min
